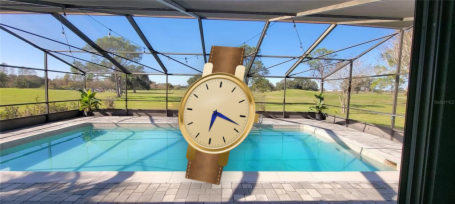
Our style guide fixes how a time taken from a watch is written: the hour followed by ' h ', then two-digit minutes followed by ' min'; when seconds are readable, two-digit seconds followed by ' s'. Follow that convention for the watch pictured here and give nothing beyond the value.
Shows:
6 h 18 min
